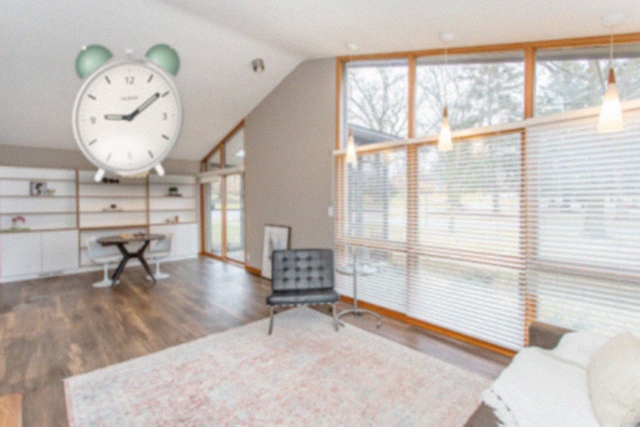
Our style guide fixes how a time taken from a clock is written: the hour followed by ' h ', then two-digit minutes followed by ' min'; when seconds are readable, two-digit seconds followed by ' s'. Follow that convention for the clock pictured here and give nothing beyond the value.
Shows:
9 h 09 min
